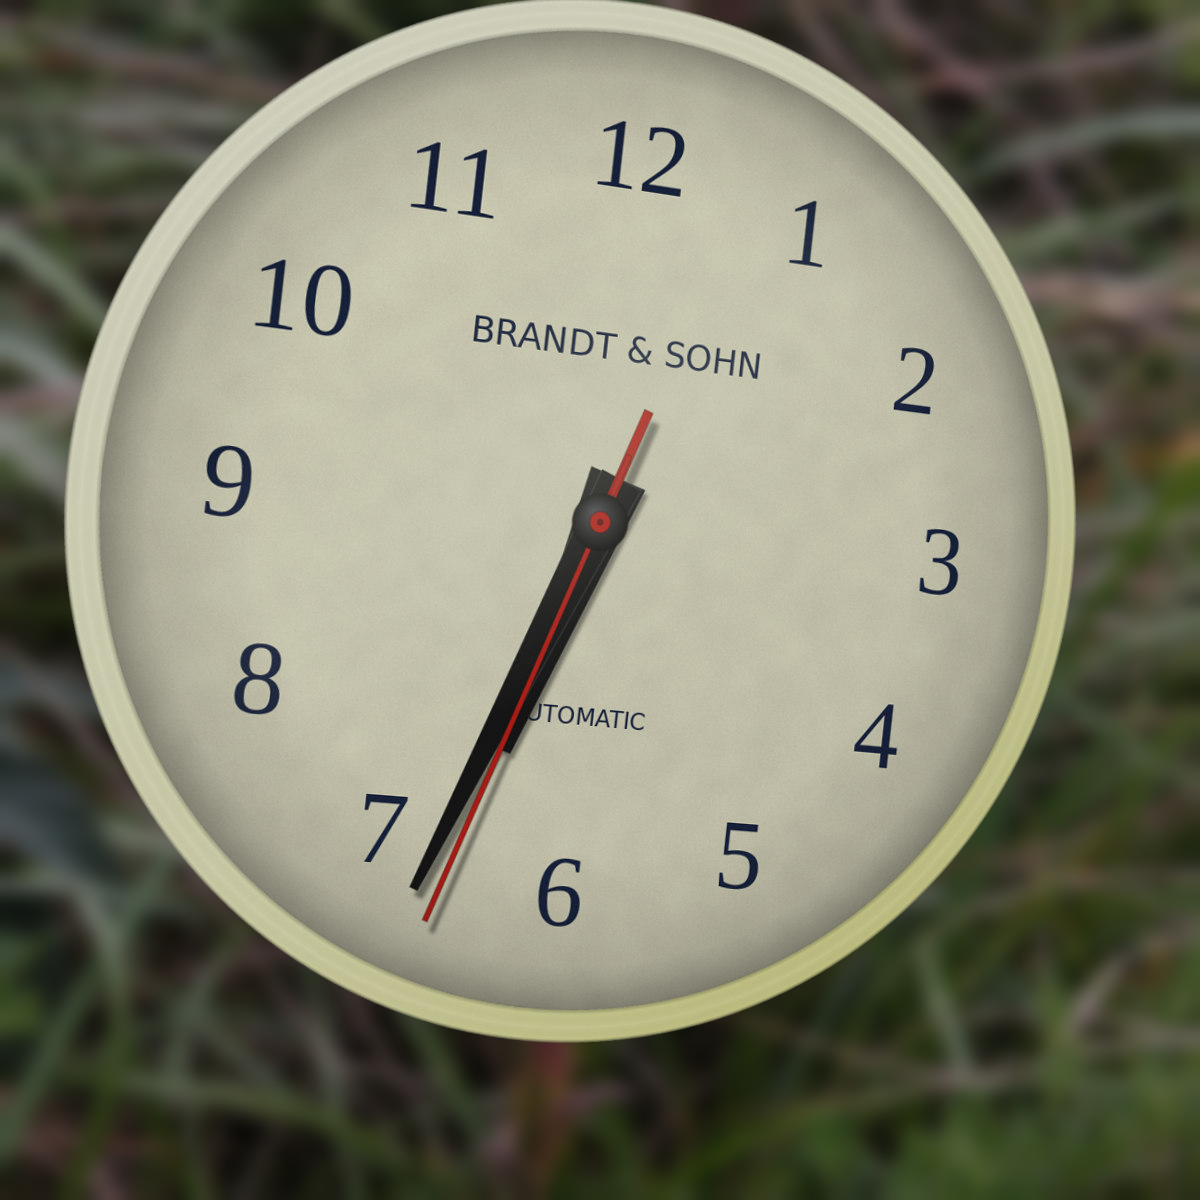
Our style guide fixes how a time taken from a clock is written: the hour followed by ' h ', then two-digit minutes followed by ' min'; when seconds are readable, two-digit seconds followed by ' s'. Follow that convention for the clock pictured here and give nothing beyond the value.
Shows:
6 h 33 min 33 s
